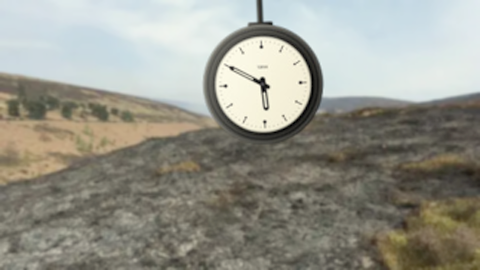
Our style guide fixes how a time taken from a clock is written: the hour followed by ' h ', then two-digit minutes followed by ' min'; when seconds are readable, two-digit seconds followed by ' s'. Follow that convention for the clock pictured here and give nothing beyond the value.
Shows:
5 h 50 min
